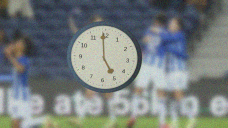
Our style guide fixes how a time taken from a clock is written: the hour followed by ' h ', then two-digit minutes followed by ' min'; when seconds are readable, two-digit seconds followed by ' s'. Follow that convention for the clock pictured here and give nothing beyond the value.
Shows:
4 h 59 min
